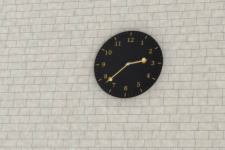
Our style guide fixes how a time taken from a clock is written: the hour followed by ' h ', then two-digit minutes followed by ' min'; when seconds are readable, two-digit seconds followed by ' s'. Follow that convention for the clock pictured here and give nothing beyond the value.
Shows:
2 h 38 min
